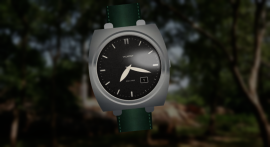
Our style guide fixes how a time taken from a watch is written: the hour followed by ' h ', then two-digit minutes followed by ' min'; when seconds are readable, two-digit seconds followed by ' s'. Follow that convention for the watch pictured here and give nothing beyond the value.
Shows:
7 h 18 min
